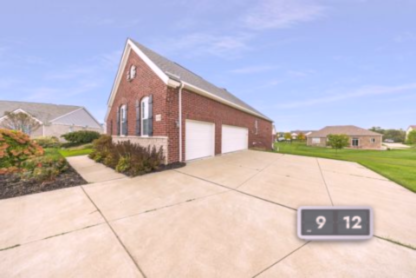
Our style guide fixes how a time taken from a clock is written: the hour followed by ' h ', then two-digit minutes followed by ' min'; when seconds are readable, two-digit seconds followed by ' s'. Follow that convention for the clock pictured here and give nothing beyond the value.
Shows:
9 h 12 min
